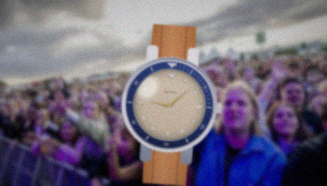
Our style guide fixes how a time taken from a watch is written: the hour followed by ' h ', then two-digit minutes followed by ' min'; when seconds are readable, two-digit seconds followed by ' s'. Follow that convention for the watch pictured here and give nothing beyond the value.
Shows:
9 h 08 min
